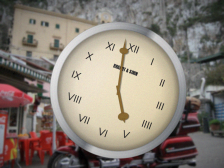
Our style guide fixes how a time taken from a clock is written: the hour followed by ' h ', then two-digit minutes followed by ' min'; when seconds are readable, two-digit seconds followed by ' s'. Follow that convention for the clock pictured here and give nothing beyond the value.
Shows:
4 h 58 min
